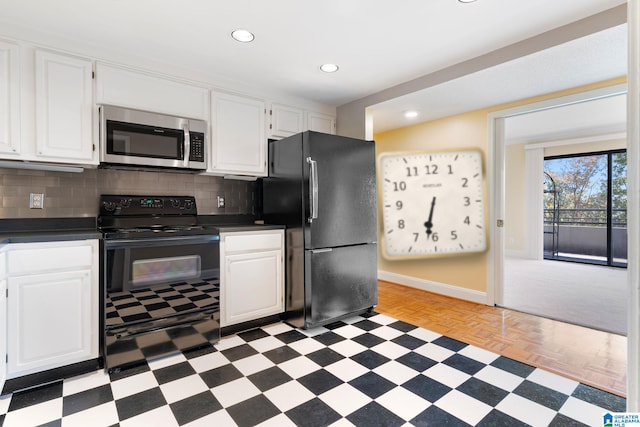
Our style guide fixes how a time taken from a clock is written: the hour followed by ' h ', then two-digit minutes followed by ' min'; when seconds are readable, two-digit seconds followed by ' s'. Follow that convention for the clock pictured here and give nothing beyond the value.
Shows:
6 h 32 min
